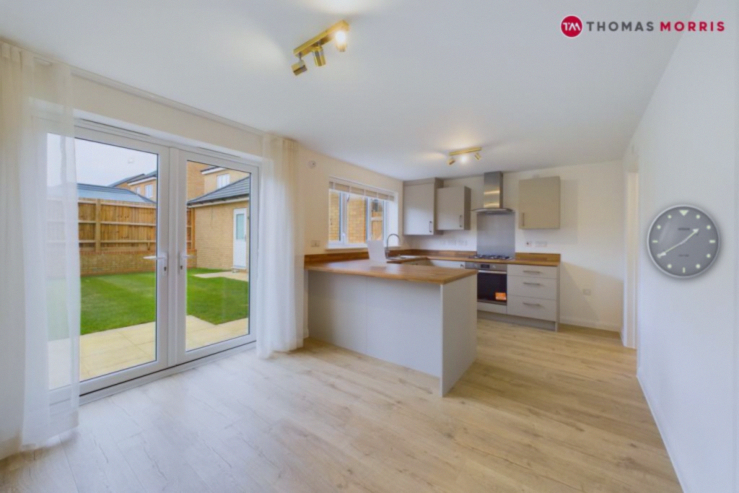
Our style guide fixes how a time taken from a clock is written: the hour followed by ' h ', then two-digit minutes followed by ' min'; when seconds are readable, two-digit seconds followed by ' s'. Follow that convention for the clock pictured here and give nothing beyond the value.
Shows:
1 h 40 min
